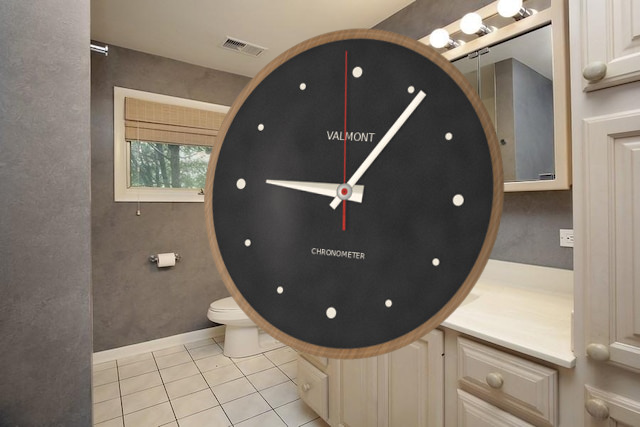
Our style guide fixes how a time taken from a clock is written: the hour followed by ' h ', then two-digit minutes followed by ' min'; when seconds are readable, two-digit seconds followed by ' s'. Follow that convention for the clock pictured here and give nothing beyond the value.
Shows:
9 h 05 min 59 s
